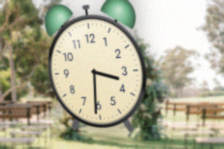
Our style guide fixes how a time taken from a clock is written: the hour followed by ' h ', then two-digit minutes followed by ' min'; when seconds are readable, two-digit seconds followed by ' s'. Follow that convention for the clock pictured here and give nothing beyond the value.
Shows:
3 h 31 min
